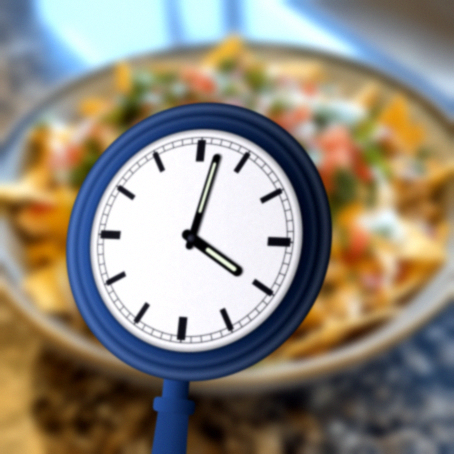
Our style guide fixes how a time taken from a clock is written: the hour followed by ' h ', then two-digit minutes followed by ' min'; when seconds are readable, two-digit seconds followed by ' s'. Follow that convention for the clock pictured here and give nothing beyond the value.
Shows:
4 h 02 min
